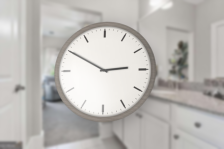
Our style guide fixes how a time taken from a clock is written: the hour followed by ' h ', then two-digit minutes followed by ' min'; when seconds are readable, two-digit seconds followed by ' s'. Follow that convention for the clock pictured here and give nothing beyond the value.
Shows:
2 h 50 min
